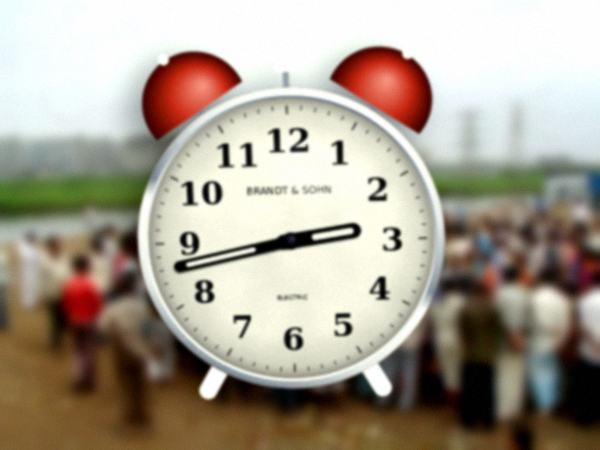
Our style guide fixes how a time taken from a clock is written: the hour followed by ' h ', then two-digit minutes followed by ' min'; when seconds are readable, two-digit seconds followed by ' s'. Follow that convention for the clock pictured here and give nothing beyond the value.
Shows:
2 h 43 min
